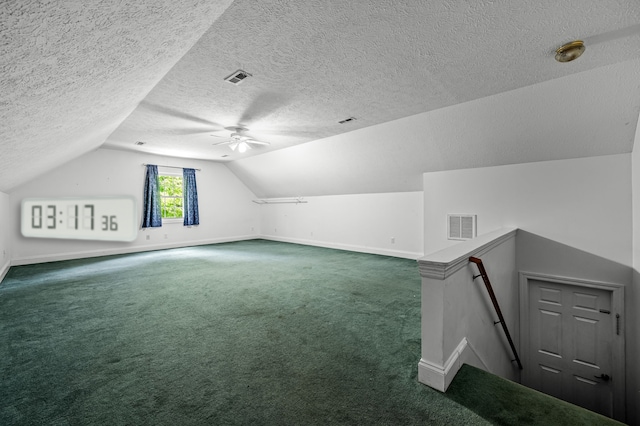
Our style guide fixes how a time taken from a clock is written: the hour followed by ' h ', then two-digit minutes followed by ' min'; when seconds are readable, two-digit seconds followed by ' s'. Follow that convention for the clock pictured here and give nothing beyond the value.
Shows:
3 h 17 min 36 s
